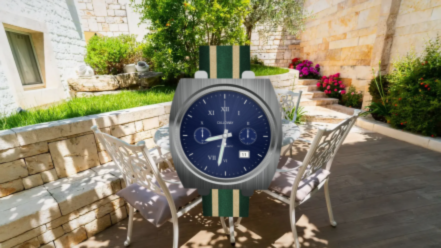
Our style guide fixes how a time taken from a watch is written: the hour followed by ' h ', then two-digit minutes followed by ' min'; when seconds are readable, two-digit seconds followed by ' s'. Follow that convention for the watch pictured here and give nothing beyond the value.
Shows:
8 h 32 min
